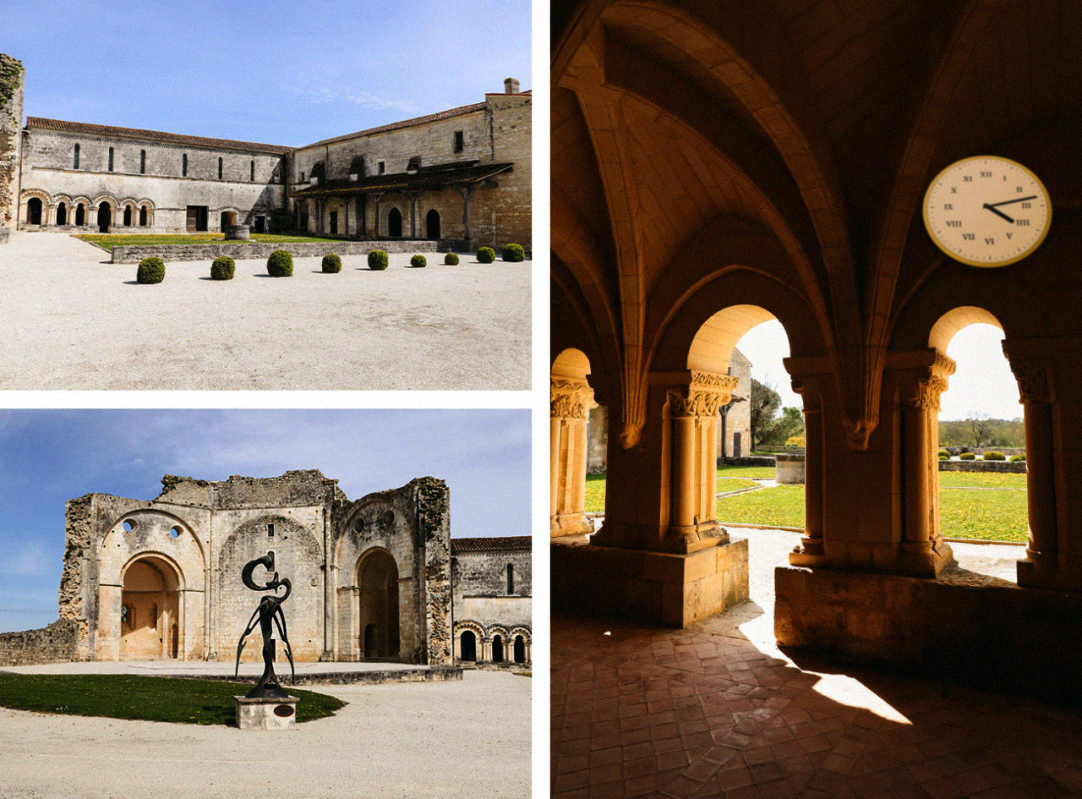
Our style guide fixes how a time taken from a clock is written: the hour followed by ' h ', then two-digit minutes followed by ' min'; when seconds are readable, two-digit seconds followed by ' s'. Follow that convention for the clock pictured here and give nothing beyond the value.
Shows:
4 h 13 min
